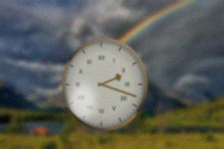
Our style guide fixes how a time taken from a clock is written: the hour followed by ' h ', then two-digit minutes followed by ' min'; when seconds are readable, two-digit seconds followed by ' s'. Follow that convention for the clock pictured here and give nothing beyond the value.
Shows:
2 h 18 min
